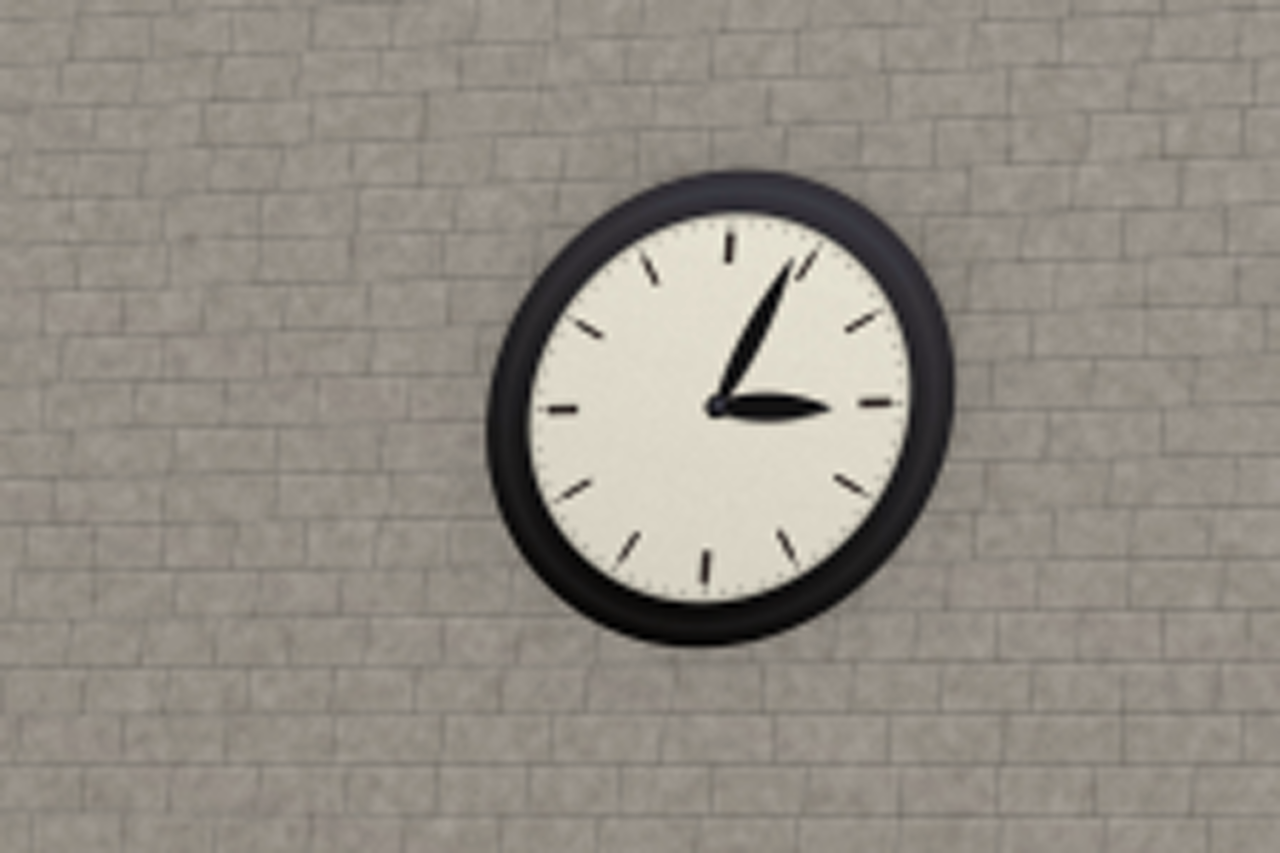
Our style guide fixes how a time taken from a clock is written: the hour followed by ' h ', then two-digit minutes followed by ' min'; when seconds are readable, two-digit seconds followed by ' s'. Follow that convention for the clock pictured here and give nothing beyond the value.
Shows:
3 h 04 min
